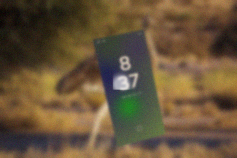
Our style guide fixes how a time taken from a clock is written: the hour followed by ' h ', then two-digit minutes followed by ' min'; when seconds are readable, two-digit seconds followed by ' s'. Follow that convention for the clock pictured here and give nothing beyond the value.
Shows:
8 h 37 min
